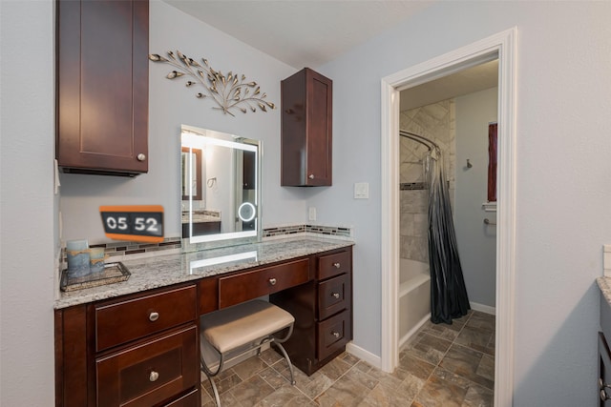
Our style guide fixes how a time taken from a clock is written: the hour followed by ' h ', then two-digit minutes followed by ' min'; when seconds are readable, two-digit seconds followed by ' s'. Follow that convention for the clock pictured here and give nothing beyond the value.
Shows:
5 h 52 min
